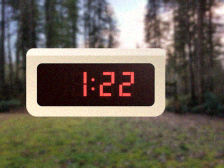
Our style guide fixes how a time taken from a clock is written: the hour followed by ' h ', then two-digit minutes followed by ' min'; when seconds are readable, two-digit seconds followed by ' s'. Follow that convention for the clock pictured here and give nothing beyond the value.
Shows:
1 h 22 min
